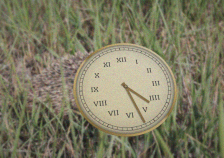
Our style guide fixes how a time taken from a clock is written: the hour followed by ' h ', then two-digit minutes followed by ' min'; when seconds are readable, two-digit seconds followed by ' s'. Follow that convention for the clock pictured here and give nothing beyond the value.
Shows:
4 h 27 min
